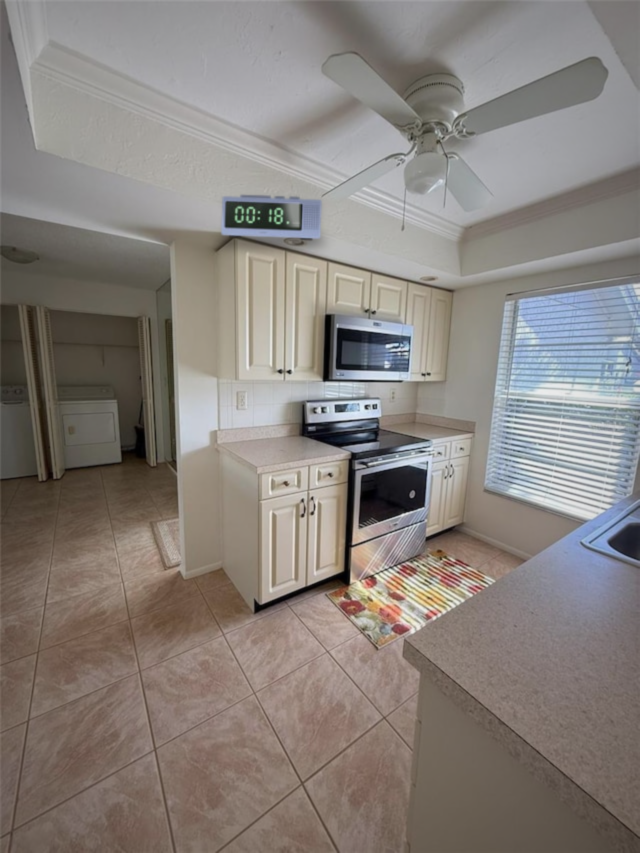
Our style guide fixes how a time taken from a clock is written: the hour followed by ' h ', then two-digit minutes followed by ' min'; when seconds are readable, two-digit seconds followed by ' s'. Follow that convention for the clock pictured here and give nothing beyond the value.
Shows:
0 h 18 min
